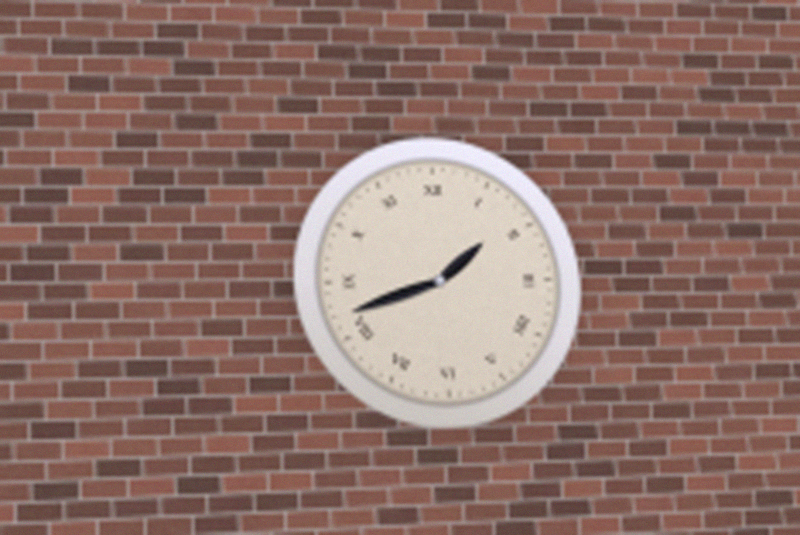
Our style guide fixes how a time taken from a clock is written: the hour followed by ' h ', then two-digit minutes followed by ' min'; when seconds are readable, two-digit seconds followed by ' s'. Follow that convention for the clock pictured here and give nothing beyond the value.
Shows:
1 h 42 min
